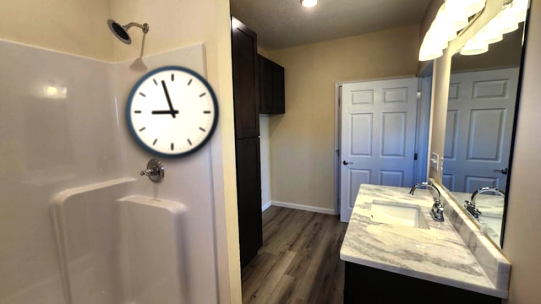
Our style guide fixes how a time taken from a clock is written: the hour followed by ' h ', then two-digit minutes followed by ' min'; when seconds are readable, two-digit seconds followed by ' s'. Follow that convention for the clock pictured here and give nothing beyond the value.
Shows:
8 h 57 min
